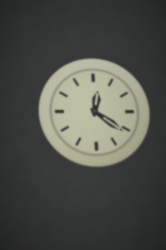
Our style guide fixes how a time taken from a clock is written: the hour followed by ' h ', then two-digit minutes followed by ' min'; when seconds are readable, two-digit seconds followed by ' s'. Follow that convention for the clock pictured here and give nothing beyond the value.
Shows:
12 h 21 min
